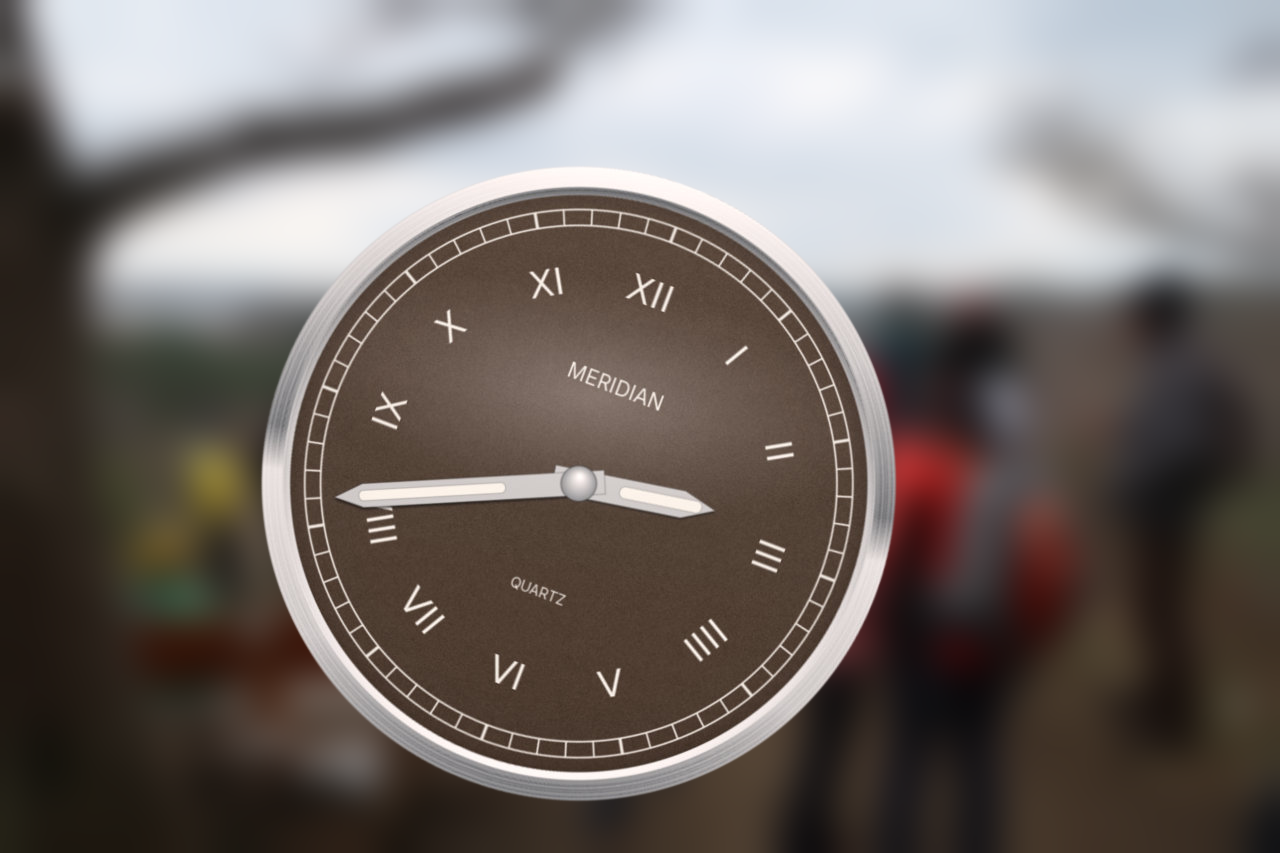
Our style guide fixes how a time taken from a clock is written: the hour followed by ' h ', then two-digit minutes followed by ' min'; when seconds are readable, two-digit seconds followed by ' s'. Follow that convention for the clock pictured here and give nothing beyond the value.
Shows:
2 h 41 min
